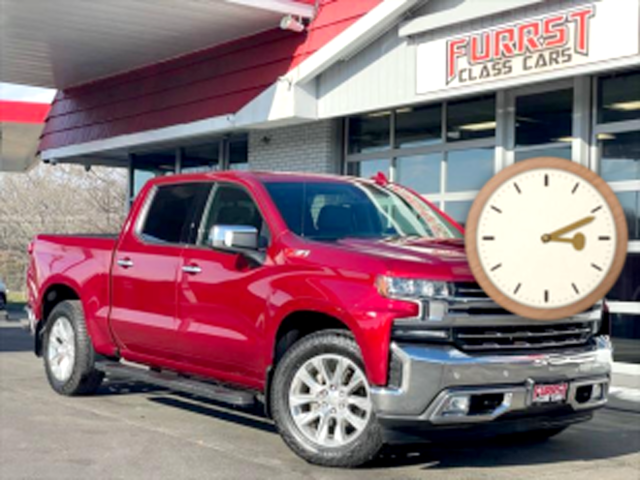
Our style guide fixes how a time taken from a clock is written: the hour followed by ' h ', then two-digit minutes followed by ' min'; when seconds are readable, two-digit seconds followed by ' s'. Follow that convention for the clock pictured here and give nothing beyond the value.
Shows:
3 h 11 min
